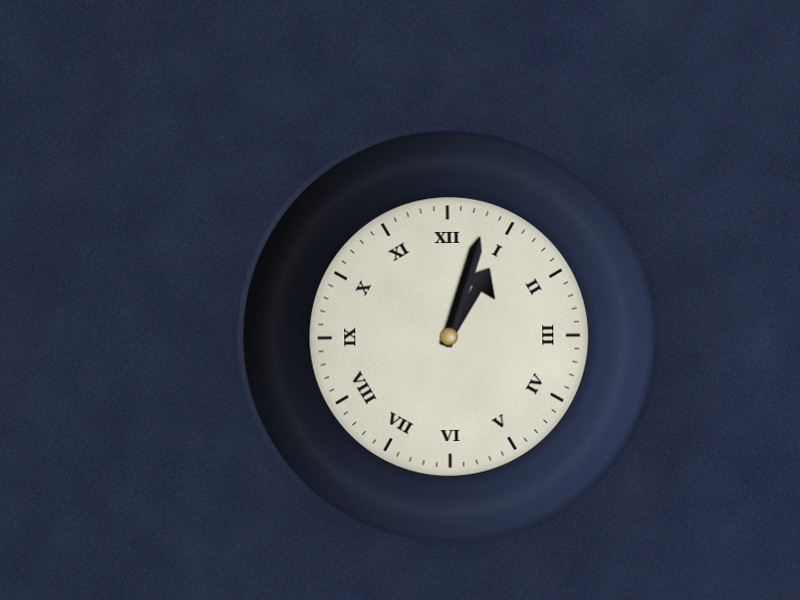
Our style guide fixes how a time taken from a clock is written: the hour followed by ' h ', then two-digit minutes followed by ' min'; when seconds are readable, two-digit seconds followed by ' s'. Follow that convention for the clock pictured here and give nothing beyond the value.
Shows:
1 h 03 min
